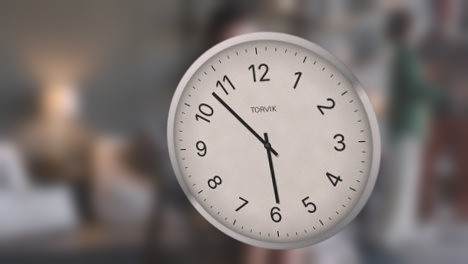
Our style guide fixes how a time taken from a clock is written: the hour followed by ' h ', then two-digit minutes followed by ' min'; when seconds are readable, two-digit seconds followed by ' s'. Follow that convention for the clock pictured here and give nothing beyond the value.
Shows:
5 h 53 min
